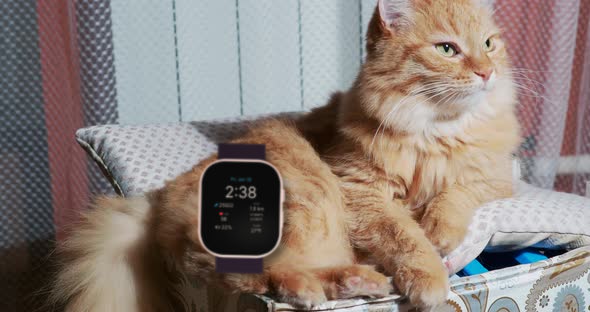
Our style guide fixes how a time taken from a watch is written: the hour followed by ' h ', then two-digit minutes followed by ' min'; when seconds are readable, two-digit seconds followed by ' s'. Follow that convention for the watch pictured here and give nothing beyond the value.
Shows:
2 h 38 min
